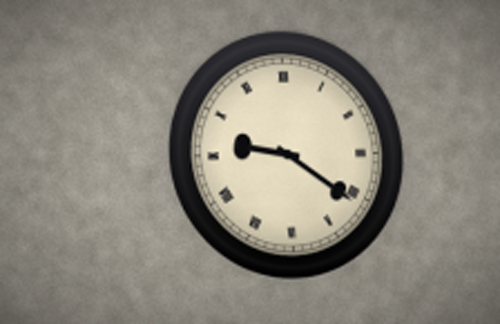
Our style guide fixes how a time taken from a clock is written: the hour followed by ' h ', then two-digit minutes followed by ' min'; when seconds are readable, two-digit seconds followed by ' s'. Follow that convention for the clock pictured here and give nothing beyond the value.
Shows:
9 h 21 min
